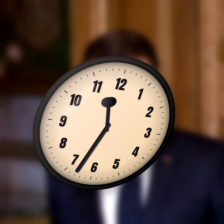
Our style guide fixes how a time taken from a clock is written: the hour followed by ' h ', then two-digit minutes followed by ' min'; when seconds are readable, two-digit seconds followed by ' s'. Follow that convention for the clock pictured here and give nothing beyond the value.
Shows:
11 h 33 min
